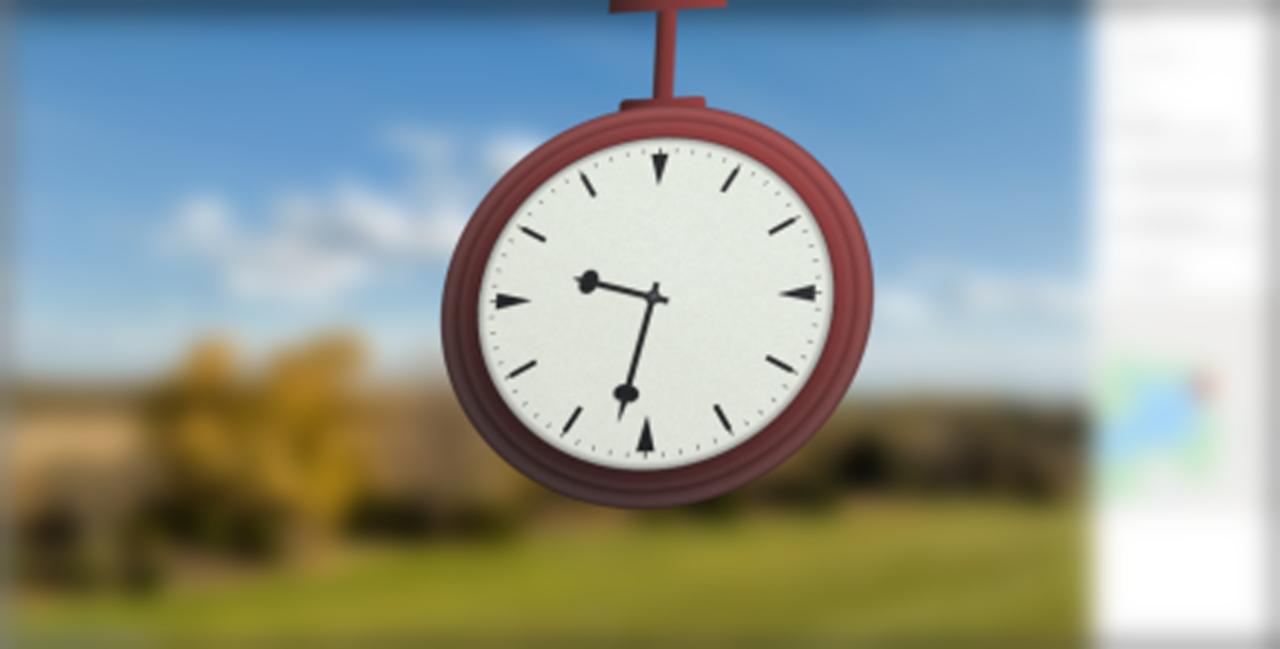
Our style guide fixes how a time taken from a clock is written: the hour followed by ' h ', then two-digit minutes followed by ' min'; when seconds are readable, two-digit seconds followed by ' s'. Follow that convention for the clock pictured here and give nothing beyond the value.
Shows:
9 h 32 min
